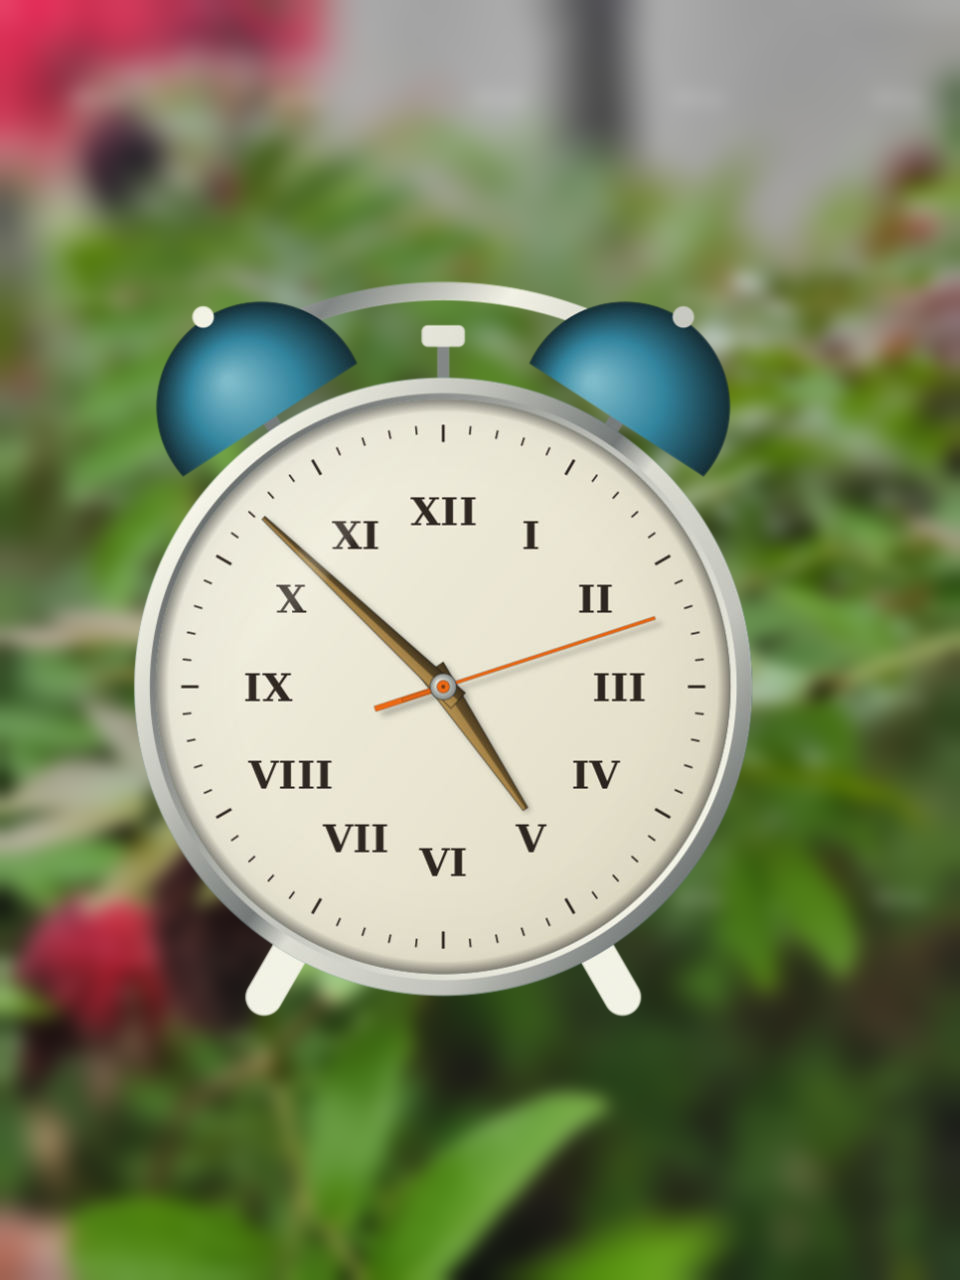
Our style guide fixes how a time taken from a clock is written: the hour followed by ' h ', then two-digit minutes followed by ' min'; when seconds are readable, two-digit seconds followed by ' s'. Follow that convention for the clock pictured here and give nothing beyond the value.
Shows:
4 h 52 min 12 s
